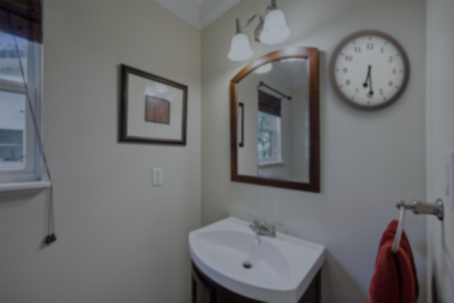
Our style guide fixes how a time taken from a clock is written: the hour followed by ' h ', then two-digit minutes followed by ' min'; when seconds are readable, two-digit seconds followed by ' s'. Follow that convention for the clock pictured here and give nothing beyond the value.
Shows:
6 h 29 min
